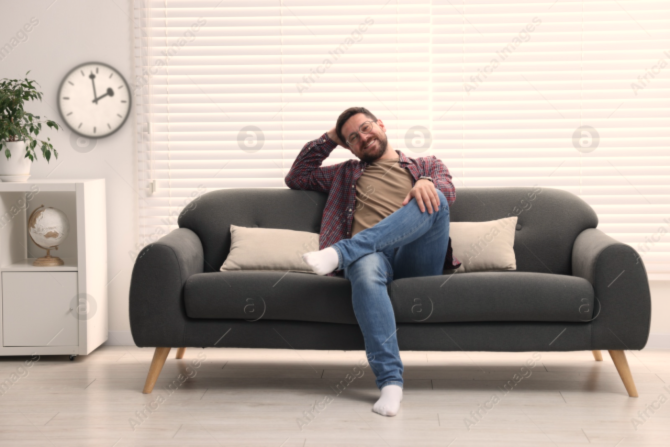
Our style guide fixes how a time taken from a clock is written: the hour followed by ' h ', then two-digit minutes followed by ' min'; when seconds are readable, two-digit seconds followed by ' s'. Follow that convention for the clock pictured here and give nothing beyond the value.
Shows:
1 h 58 min
